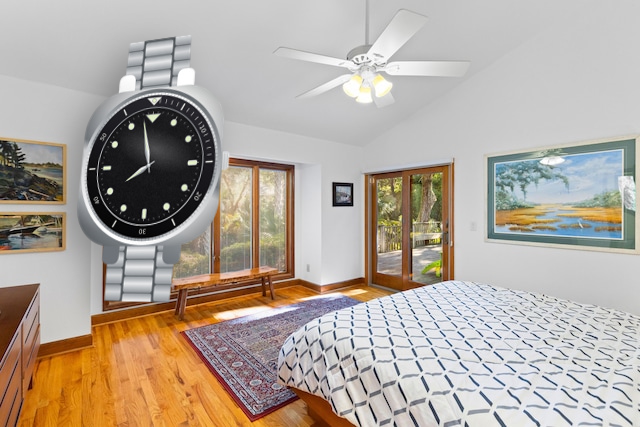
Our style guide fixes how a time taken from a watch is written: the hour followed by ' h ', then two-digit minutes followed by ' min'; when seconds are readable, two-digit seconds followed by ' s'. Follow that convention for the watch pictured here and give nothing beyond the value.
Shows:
7 h 58 min
